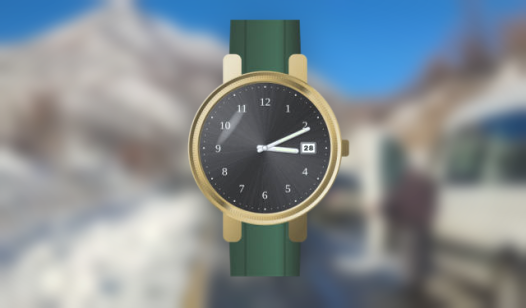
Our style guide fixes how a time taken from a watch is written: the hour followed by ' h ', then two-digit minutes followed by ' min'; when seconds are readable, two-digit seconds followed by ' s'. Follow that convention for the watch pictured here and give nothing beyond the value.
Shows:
3 h 11 min
